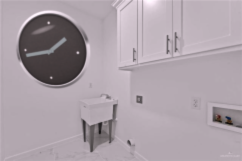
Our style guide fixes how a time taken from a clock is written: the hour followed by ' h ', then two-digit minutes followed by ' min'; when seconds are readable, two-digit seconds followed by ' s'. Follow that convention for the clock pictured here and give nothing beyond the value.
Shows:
1 h 43 min
